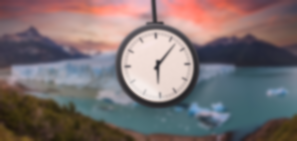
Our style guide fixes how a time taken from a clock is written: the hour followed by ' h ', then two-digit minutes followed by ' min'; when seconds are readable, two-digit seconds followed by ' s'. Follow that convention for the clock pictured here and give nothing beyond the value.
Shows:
6 h 07 min
